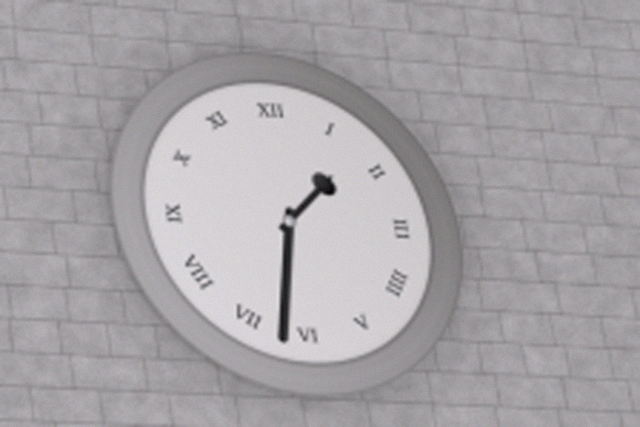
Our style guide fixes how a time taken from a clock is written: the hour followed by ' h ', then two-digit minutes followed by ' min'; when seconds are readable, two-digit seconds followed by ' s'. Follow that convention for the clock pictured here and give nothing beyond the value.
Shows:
1 h 32 min
